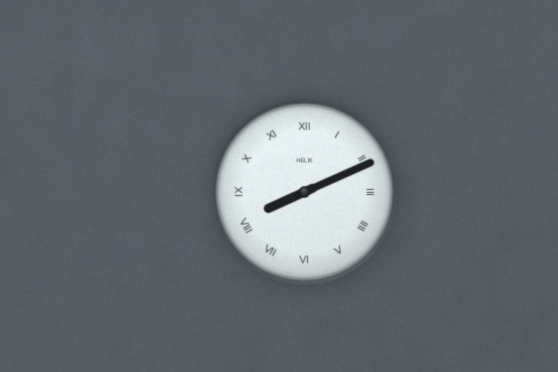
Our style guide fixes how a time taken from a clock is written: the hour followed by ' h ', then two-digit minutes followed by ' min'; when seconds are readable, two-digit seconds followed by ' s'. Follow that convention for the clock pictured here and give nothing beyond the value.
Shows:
8 h 11 min
